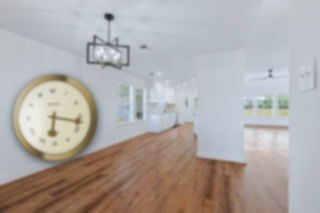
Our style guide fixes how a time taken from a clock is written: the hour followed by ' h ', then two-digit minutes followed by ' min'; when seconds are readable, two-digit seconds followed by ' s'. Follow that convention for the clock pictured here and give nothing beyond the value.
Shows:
6 h 17 min
